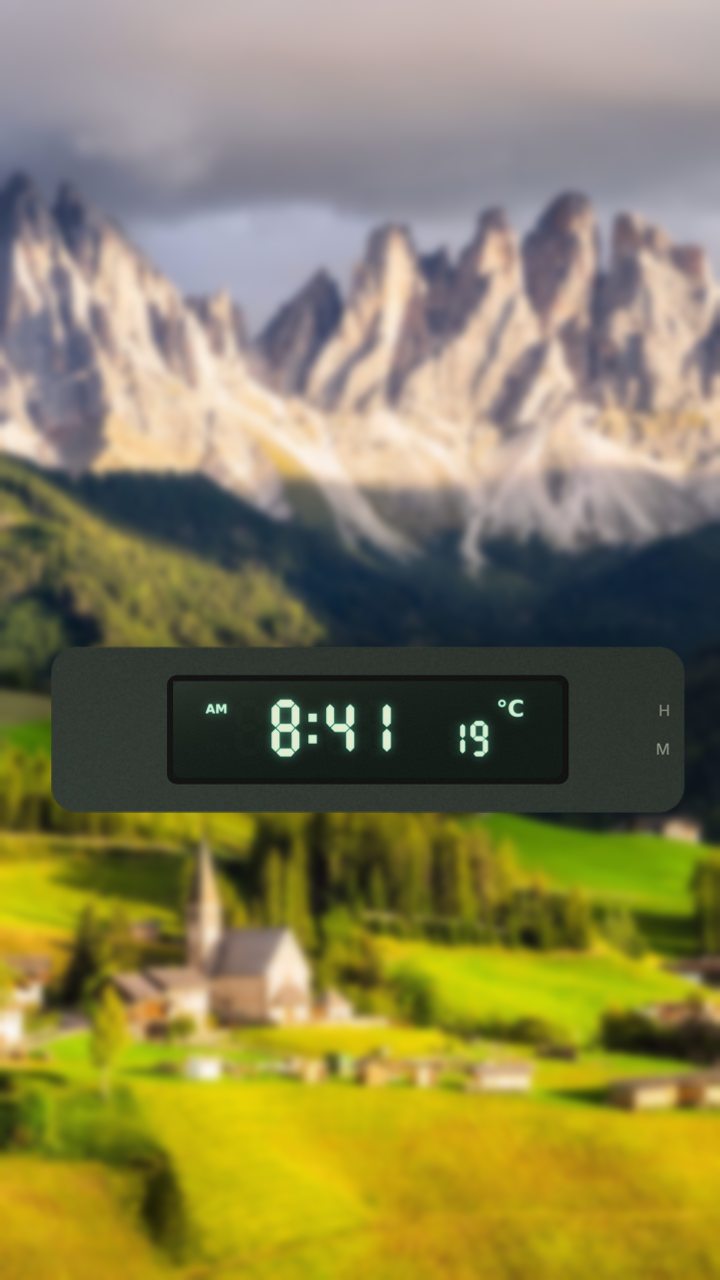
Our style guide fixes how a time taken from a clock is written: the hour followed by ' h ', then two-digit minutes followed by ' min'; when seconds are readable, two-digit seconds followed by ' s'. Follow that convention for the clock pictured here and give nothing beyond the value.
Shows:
8 h 41 min
